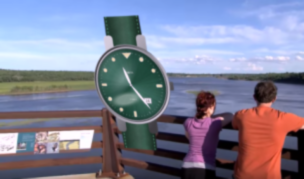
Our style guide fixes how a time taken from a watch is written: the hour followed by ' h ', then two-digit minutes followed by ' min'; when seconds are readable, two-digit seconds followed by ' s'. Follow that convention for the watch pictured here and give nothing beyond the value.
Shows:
11 h 24 min
